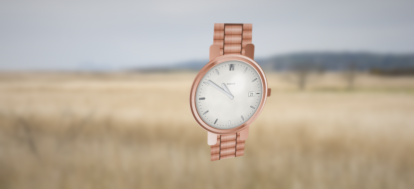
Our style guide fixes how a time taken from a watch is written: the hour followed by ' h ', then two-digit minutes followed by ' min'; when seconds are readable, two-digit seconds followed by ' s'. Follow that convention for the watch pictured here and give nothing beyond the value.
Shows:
10 h 51 min
